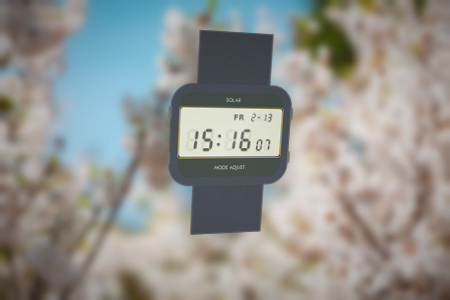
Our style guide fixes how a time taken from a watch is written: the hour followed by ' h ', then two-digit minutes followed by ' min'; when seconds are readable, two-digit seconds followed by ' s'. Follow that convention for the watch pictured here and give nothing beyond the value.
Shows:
15 h 16 min 07 s
